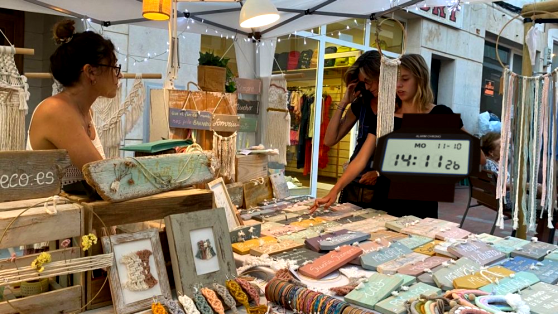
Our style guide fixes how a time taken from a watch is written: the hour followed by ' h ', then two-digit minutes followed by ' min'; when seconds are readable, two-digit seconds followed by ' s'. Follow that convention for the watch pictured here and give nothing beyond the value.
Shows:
14 h 11 min 26 s
